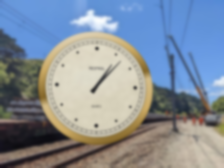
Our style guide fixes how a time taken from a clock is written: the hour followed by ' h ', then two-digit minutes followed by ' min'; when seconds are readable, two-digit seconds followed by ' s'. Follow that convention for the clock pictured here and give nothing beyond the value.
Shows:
1 h 07 min
